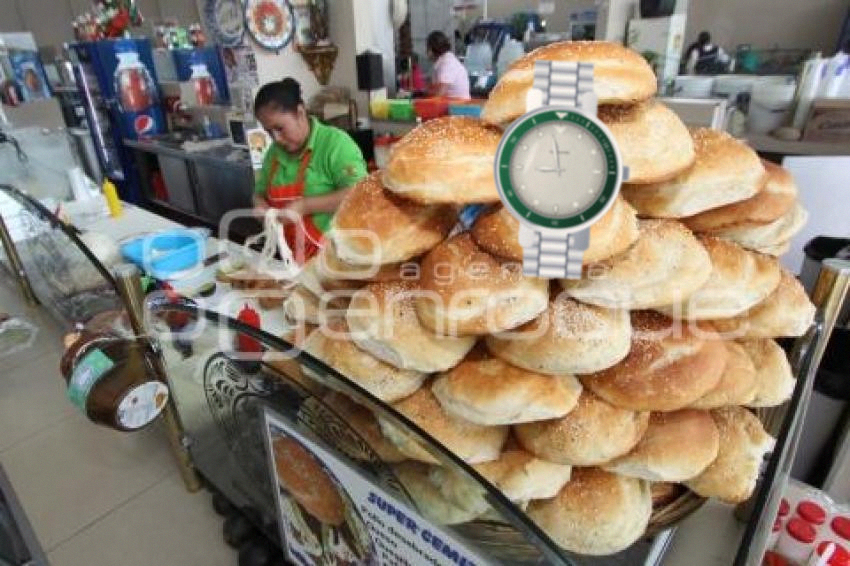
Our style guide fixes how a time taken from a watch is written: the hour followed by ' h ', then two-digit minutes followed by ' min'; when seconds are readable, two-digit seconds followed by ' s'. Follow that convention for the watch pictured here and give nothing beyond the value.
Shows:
8 h 58 min
